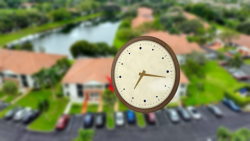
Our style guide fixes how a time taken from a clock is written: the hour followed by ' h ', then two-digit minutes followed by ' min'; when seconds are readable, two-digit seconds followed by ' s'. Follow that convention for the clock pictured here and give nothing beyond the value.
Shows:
7 h 17 min
